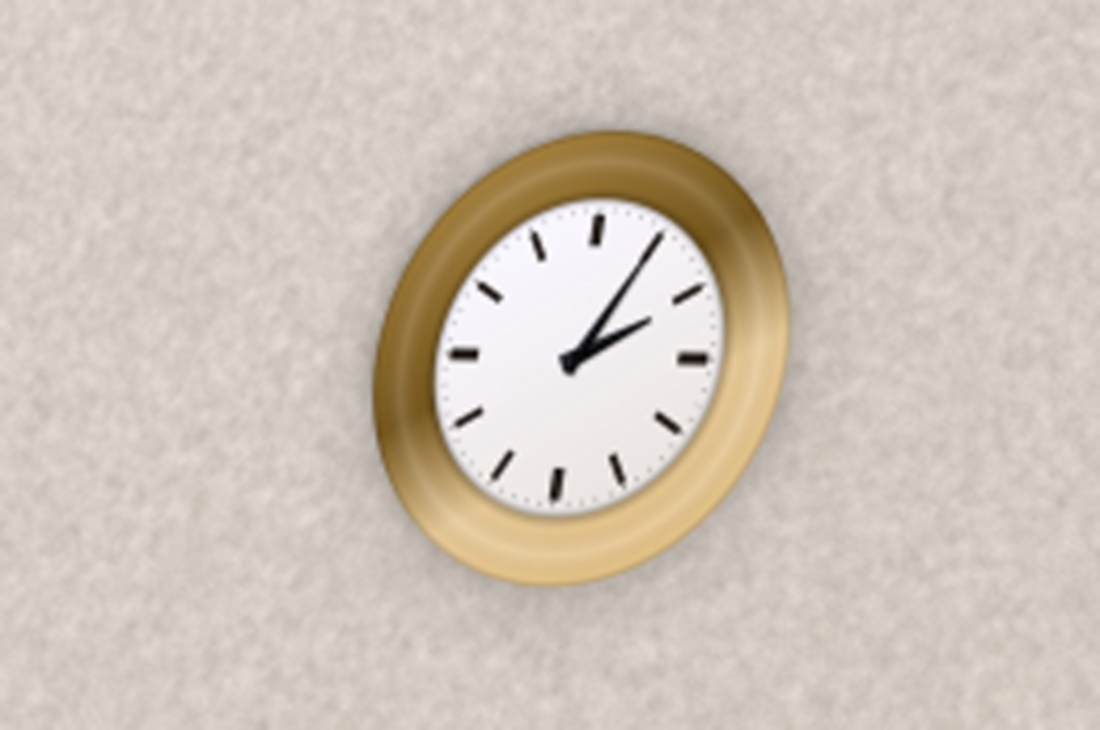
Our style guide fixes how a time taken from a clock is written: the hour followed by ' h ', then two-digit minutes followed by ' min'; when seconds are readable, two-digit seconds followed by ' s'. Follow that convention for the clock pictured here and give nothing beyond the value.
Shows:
2 h 05 min
